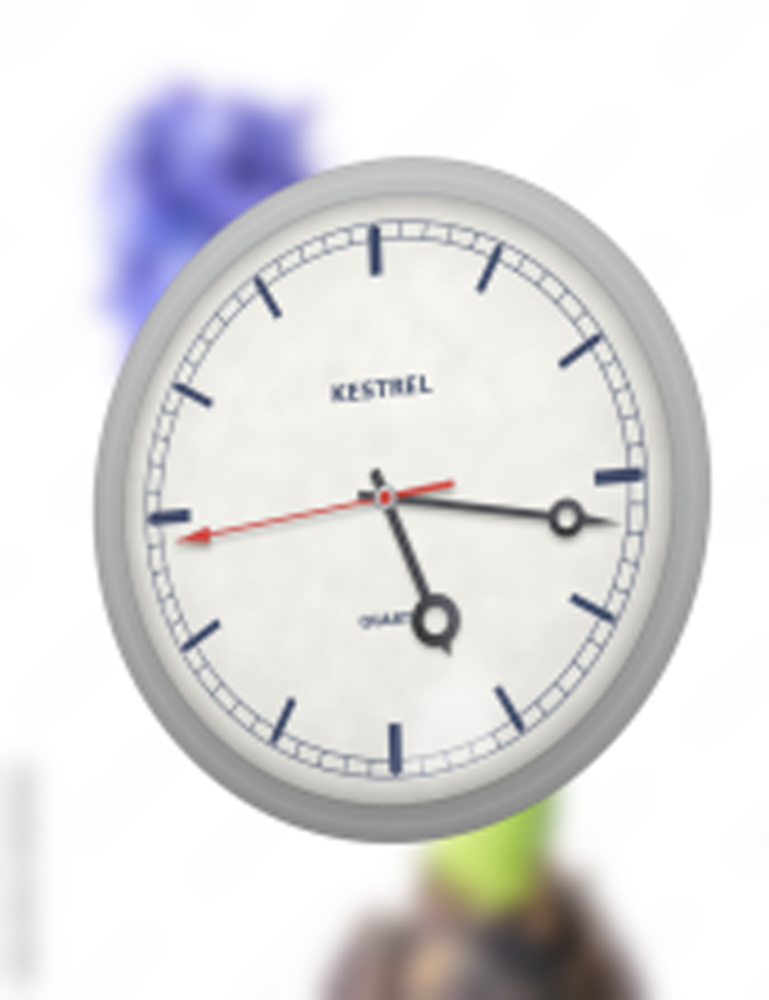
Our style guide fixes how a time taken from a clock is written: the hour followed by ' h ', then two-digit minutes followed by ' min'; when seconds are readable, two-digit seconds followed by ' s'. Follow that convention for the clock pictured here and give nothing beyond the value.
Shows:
5 h 16 min 44 s
